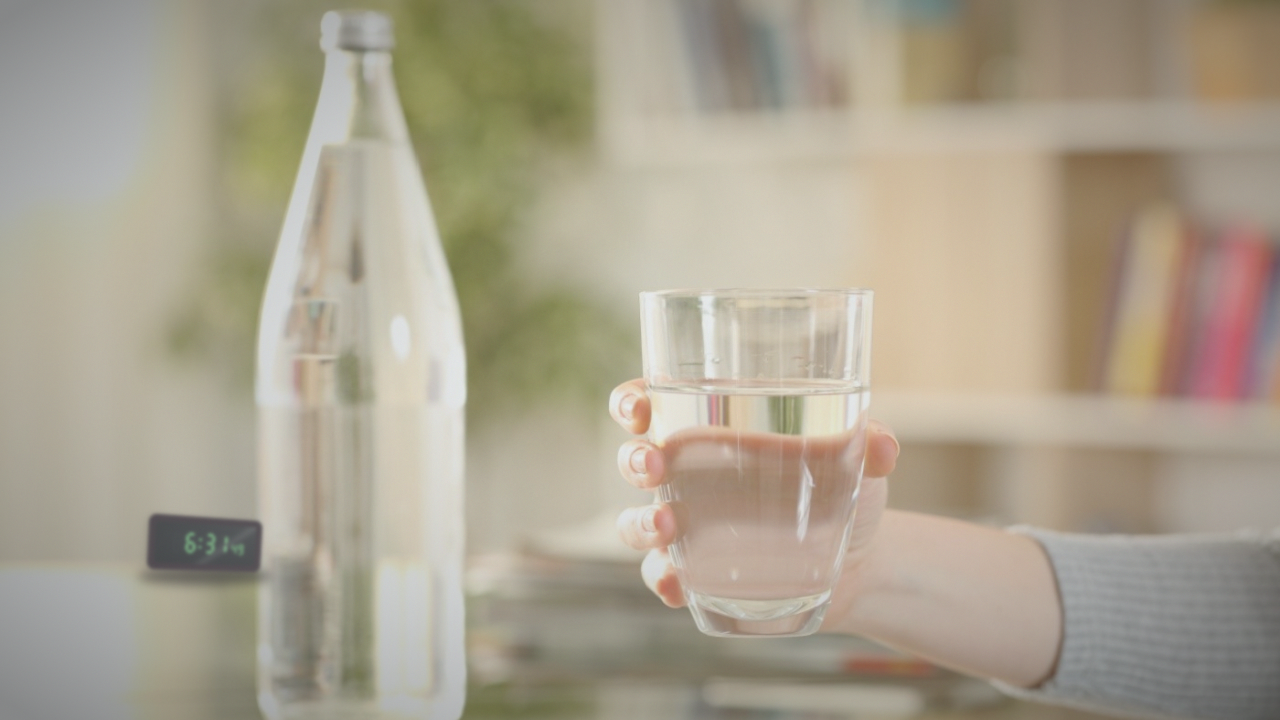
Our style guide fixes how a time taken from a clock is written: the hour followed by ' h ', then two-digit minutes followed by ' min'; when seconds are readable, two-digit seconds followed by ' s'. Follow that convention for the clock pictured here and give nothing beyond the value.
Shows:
6 h 31 min
